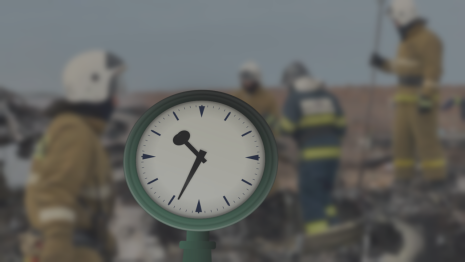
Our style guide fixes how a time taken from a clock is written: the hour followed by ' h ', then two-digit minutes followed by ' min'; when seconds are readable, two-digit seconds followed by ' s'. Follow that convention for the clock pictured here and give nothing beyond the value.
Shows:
10 h 34 min
